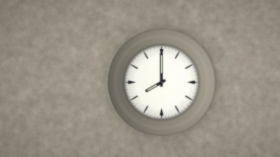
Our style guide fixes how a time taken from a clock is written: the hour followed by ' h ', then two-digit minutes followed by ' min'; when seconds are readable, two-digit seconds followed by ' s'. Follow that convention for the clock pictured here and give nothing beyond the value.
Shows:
8 h 00 min
